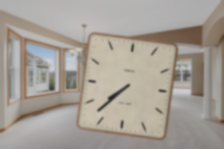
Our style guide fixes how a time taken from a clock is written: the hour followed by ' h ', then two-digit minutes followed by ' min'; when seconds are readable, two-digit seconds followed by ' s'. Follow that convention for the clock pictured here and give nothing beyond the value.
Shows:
7 h 37 min
